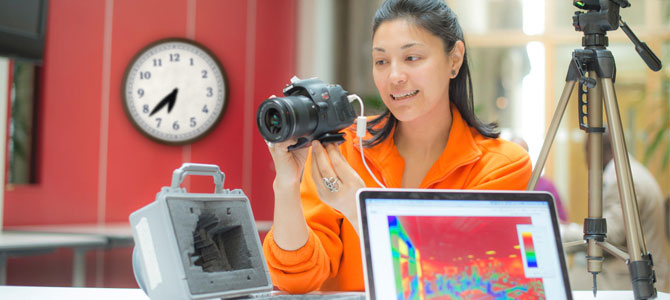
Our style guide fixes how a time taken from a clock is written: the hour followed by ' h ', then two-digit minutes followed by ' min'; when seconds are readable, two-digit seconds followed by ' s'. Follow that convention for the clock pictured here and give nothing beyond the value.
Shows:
6 h 38 min
